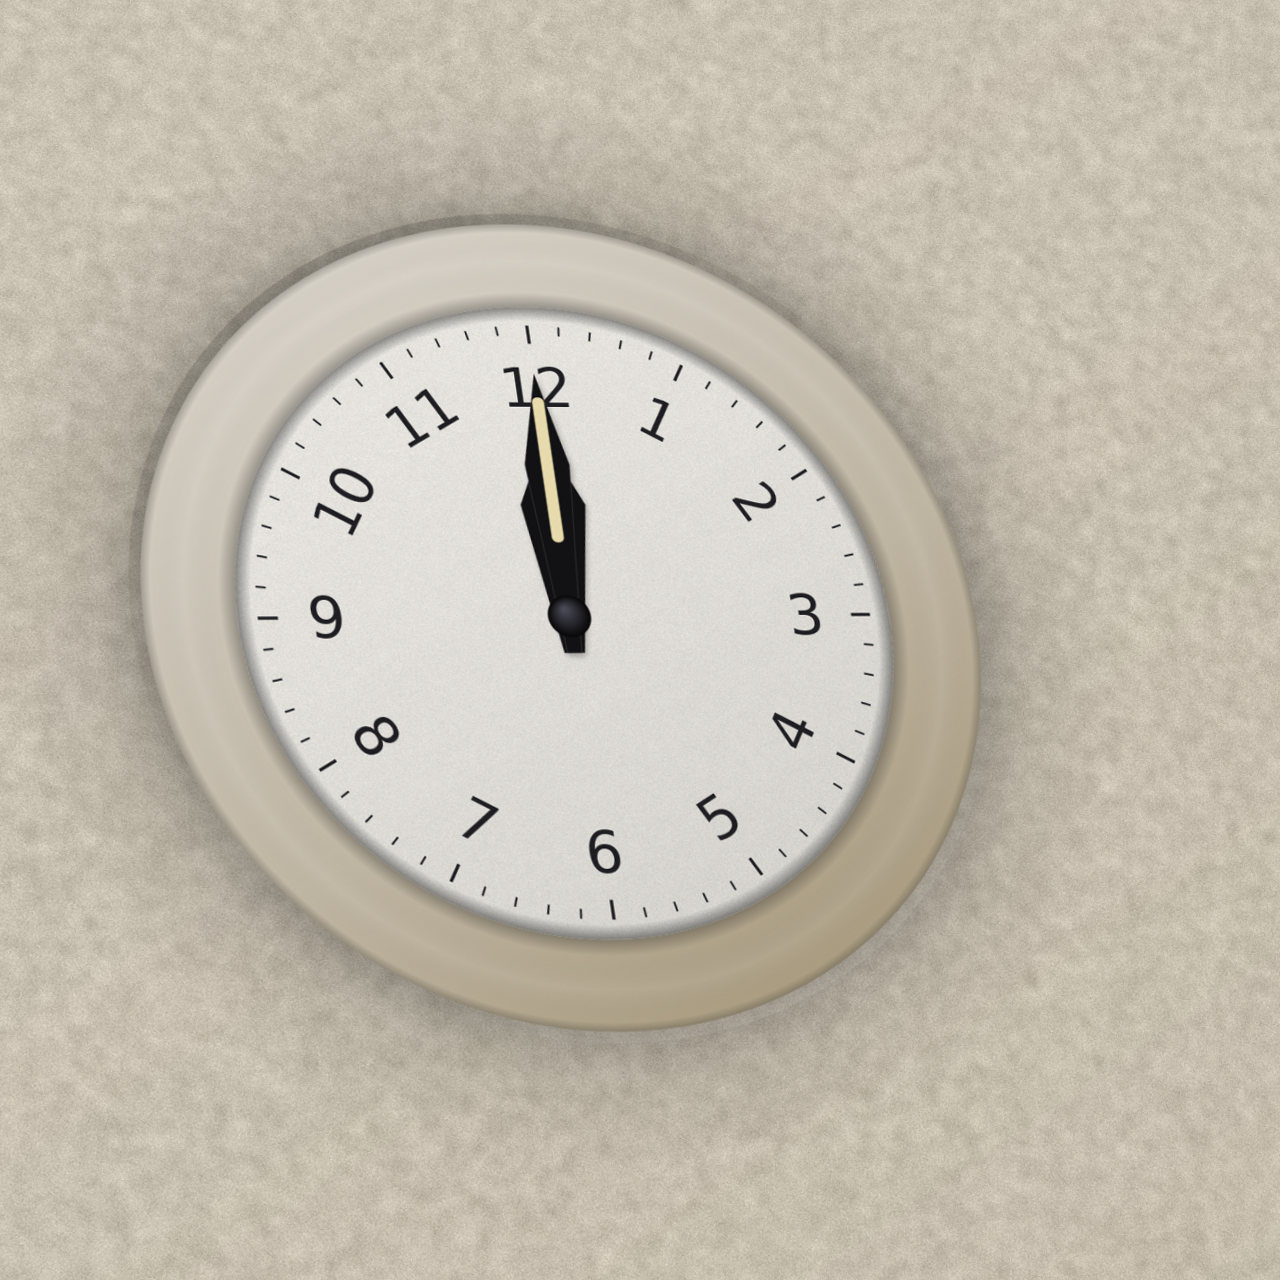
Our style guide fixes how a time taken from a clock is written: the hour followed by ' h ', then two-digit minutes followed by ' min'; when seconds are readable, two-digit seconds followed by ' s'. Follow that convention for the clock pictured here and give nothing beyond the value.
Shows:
12 h 00 min
